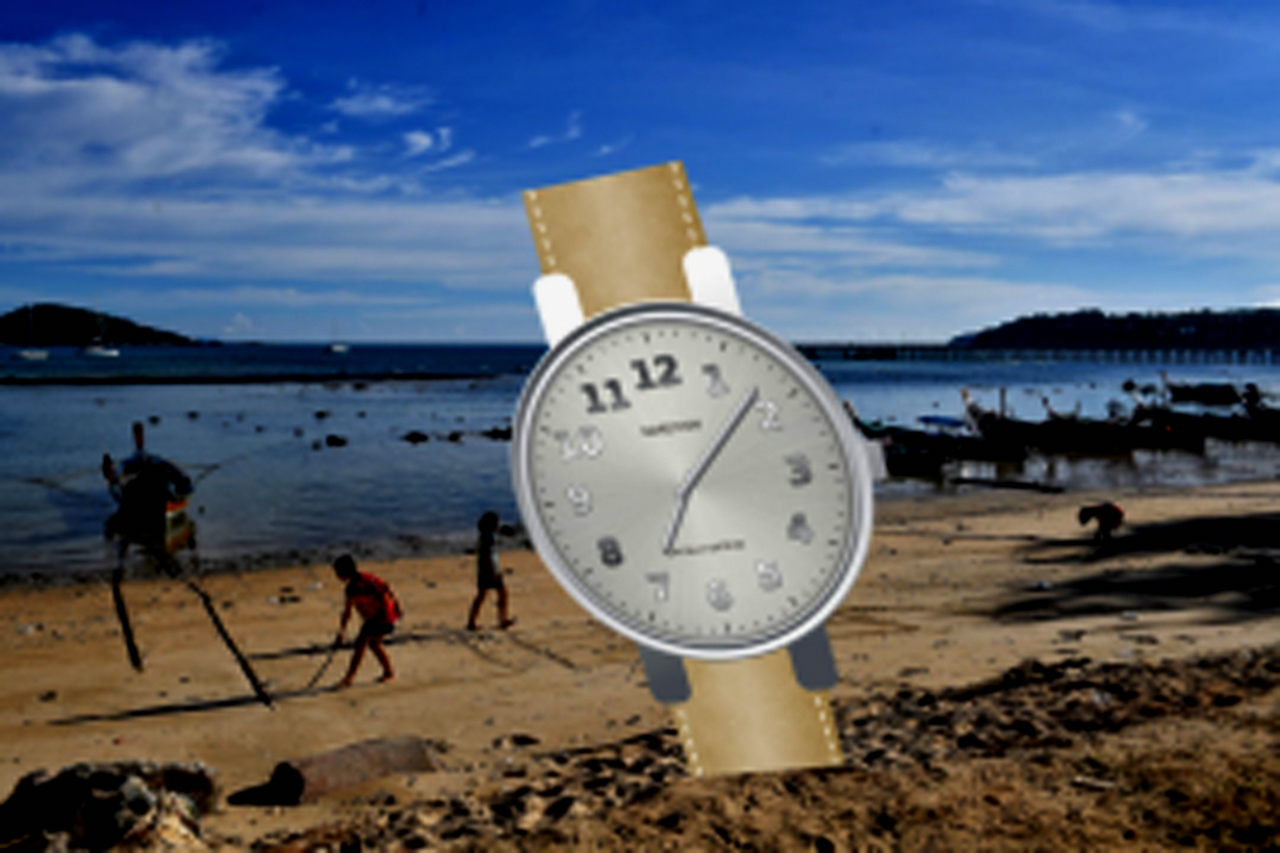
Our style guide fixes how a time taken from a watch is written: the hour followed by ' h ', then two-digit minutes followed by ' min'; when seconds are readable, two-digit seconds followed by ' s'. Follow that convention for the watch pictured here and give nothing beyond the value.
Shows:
7 h 08 min
